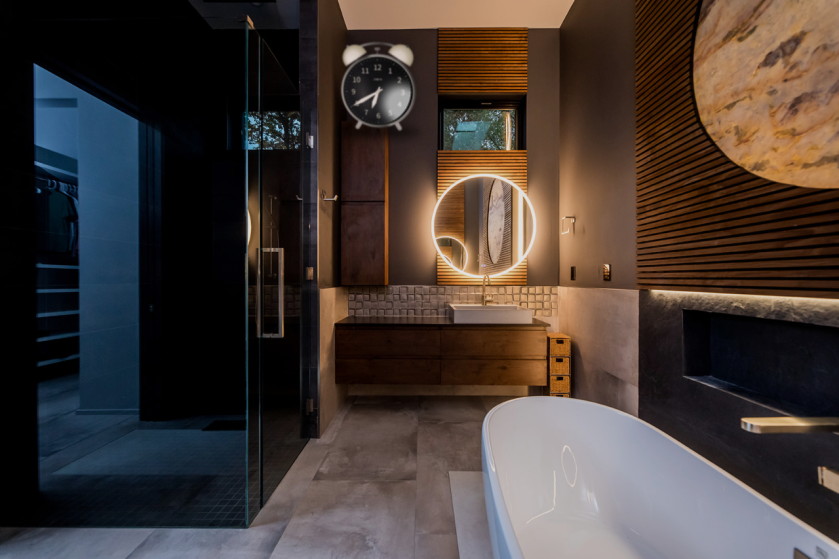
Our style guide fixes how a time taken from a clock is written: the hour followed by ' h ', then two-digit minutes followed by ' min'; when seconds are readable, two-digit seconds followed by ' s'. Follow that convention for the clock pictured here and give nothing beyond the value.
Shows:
6 h 40 min
